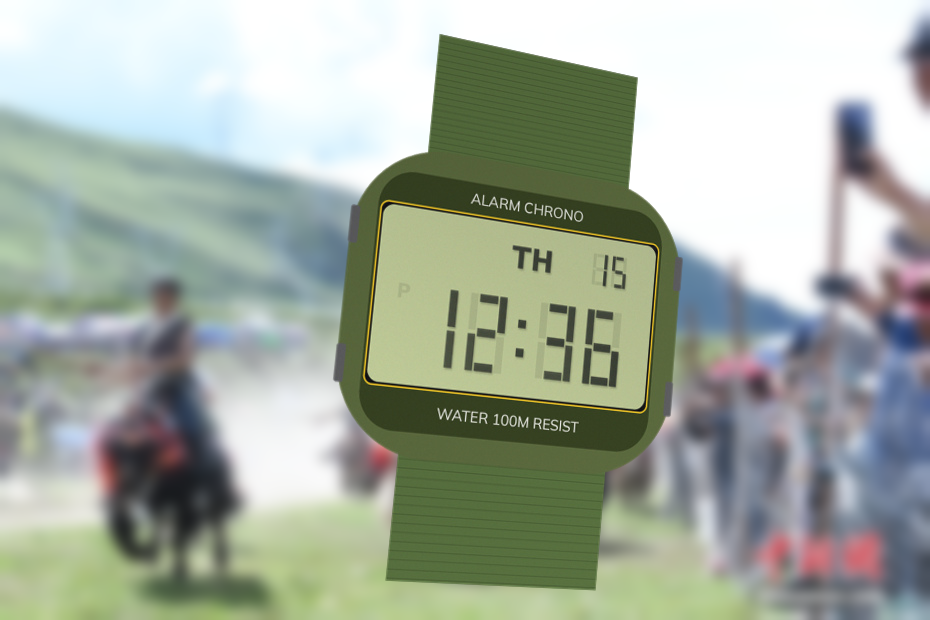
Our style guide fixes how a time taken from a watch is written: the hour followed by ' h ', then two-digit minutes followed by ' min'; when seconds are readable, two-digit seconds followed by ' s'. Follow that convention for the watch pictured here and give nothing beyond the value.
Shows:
12 h 36 min
